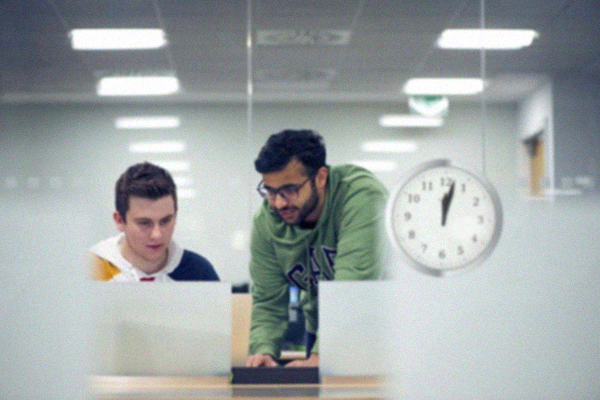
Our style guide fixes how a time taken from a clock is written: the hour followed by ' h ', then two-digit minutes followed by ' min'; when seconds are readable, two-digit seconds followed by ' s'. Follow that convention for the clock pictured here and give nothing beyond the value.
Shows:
12 h 02 min
